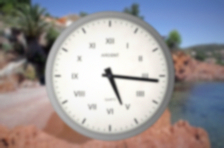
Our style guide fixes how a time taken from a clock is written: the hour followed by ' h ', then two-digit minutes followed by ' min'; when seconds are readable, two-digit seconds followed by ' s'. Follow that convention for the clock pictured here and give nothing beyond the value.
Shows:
5 h 16 min
